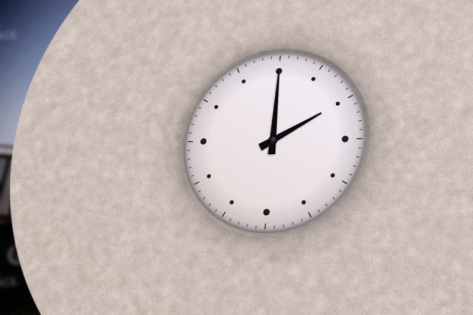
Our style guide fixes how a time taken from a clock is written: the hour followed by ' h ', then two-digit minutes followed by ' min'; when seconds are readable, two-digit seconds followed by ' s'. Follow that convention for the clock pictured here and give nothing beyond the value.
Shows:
2 h 00 min
